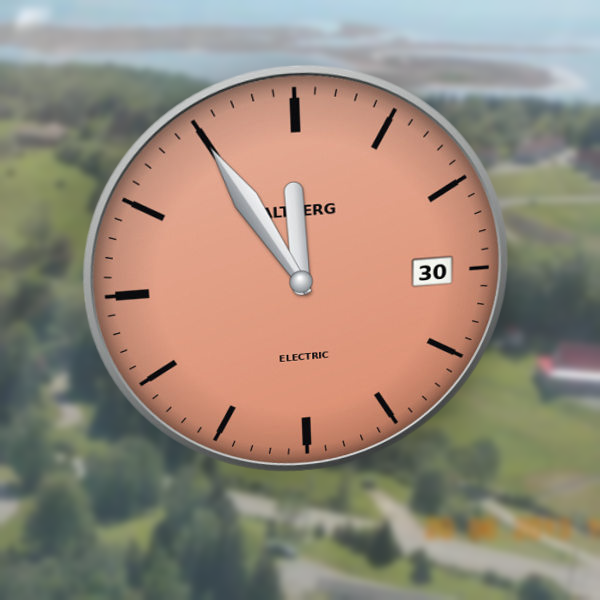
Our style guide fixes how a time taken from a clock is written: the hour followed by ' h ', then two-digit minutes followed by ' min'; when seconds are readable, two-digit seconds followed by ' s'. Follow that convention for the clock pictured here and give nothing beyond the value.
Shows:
11 h 55 min
